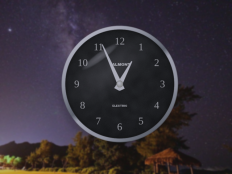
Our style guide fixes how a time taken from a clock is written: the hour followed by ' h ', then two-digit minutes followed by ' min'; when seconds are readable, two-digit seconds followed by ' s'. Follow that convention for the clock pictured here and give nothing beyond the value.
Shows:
12 h 56 min
